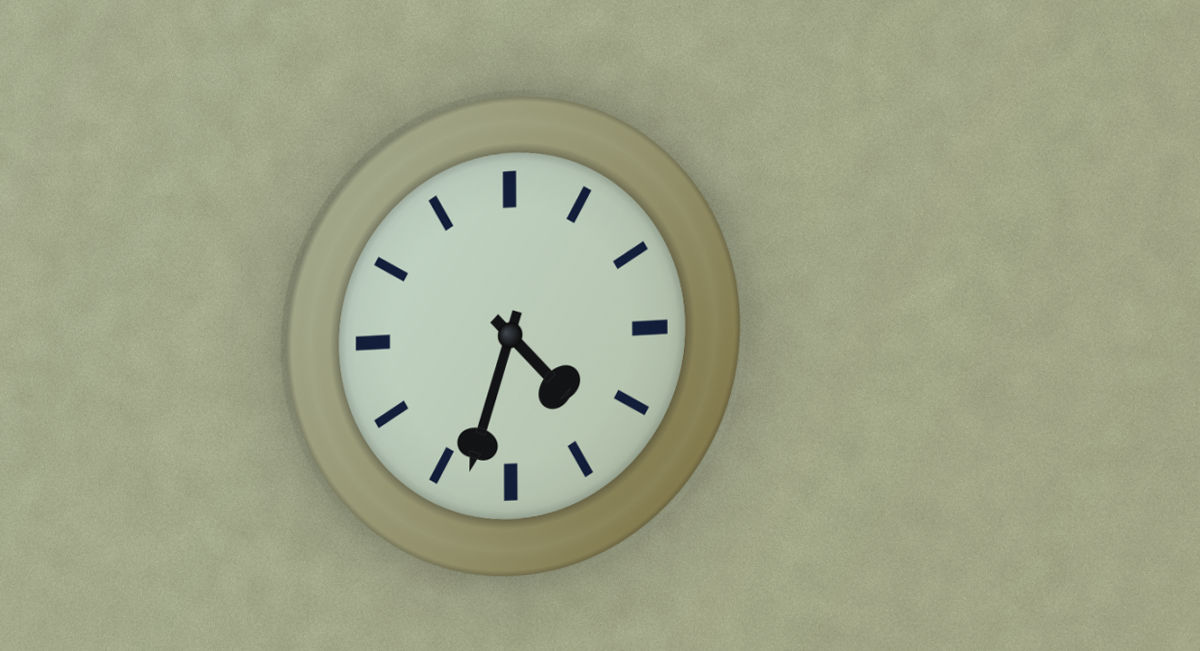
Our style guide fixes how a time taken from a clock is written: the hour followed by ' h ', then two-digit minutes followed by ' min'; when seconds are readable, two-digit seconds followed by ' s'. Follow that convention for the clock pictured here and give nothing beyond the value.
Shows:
4 h 33 min
